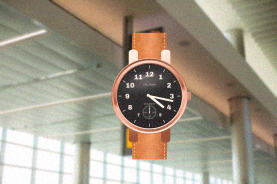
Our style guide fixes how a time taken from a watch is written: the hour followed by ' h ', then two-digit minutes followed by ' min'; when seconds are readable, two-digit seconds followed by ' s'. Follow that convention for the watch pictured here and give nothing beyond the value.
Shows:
4 h 17 min
